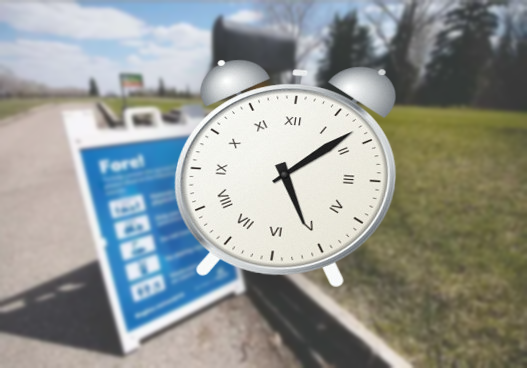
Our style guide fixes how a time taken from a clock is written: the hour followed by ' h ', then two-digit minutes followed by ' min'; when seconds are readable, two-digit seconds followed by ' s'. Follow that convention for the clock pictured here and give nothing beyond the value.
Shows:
5 h 08 min
